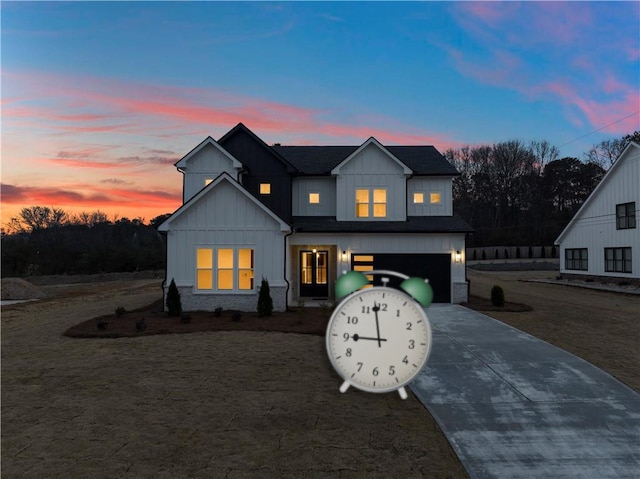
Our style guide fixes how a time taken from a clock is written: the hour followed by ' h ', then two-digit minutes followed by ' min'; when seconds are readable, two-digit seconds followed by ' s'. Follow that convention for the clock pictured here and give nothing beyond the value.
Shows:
8 h 58 min
